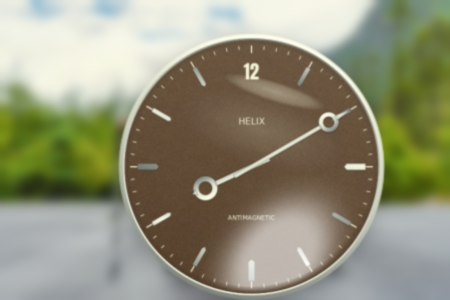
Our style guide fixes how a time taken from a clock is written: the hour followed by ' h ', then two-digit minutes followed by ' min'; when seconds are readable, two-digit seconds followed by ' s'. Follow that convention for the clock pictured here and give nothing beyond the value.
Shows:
8 h 10 min
